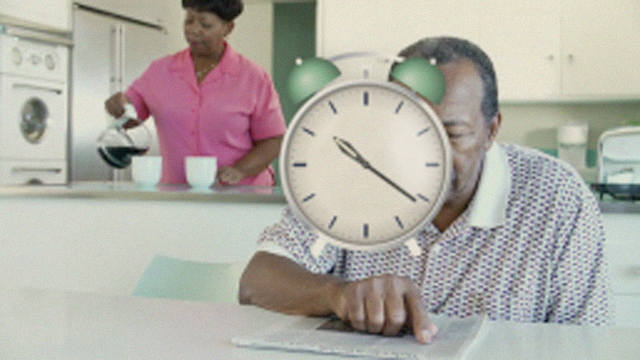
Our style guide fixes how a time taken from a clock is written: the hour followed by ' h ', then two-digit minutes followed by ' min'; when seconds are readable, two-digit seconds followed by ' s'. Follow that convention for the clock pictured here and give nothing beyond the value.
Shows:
10 h 21 min
